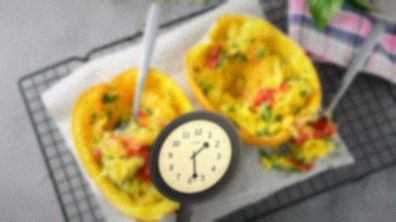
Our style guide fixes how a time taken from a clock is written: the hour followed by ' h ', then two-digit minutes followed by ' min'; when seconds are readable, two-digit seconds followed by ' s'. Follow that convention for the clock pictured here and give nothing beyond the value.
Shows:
1 h 28 min
